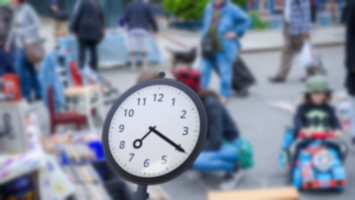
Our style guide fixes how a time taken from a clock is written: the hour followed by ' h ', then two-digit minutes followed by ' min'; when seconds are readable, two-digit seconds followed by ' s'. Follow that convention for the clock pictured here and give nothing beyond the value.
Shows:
7 h 20 min
